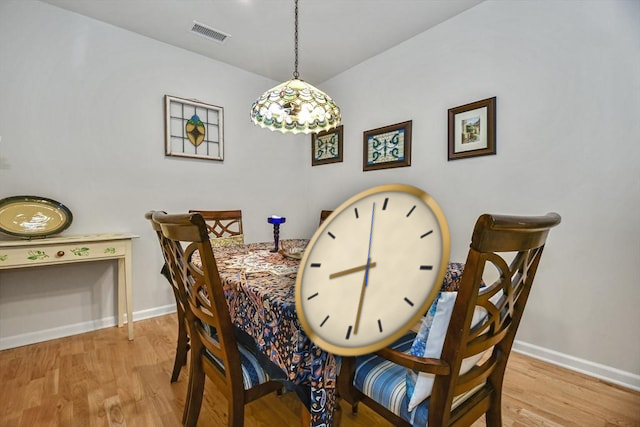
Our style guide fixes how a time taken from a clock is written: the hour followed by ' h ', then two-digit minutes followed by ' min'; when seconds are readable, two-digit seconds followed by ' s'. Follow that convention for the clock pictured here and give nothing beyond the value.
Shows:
8 h 28 min 58 s
